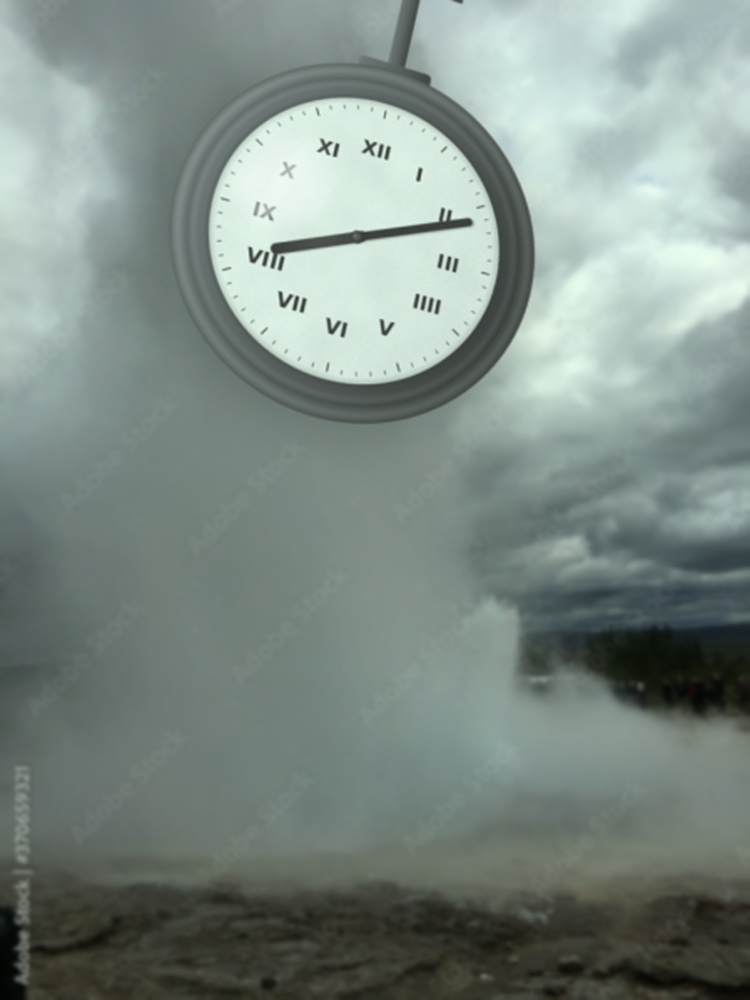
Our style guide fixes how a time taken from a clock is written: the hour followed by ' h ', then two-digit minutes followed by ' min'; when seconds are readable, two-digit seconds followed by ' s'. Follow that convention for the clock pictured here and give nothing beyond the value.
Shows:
8 h 11 min
